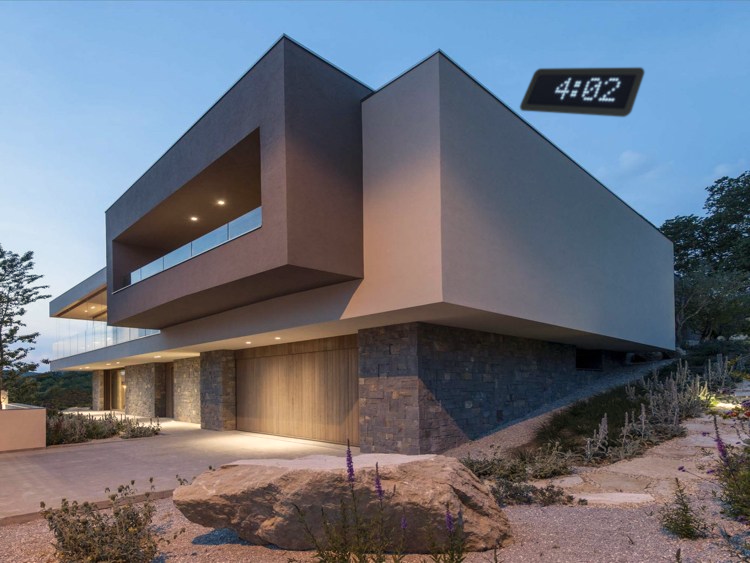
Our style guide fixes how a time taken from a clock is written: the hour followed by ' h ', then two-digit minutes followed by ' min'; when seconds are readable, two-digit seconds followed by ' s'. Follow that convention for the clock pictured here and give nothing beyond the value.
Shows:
4 h 02 min
